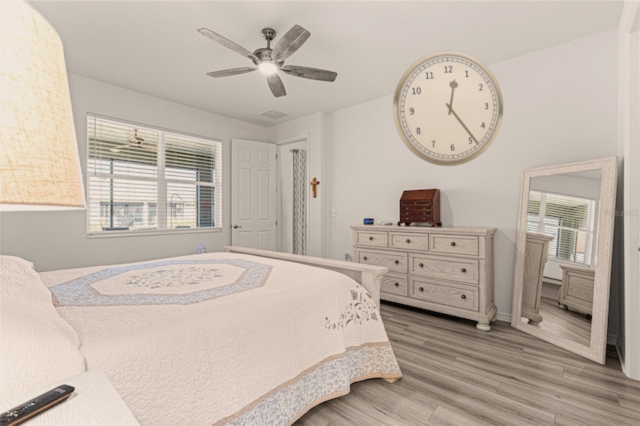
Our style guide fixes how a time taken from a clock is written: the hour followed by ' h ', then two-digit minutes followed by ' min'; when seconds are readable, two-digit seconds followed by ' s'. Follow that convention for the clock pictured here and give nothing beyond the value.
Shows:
12 h 24 min
